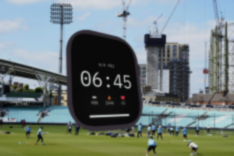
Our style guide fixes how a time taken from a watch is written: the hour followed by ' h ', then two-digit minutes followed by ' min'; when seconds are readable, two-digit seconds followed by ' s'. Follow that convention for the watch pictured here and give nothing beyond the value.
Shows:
6 h 45 min
